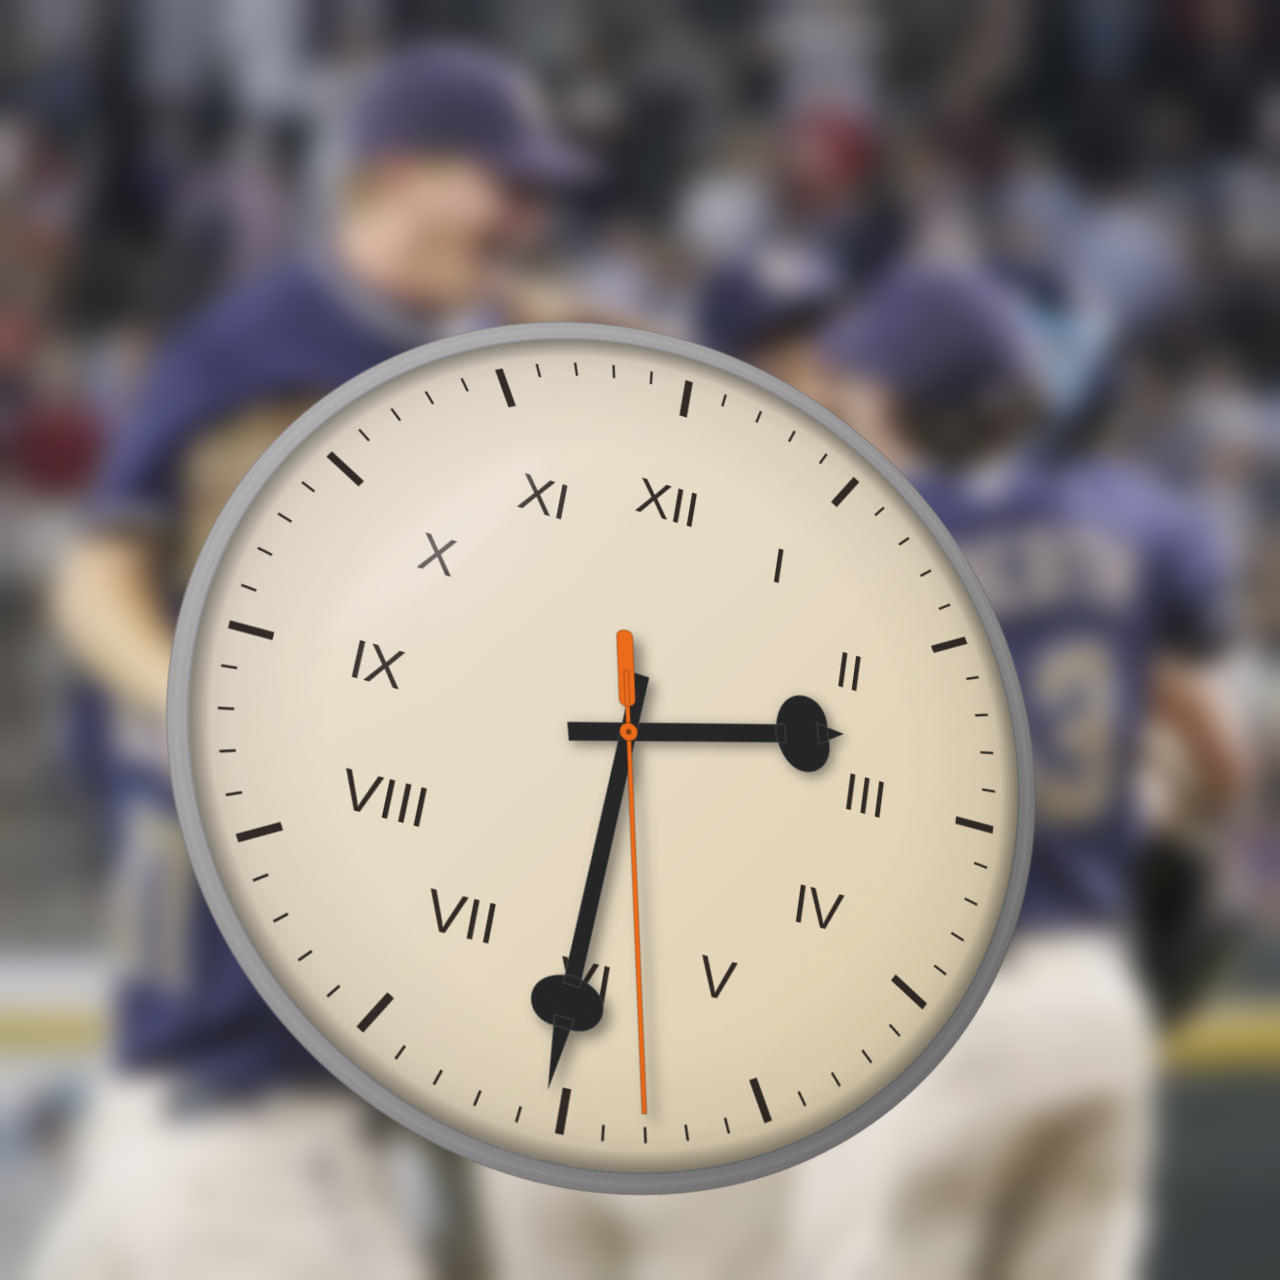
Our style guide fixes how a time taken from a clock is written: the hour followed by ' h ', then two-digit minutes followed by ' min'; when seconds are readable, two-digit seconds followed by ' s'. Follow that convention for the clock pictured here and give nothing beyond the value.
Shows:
2 h 30 min 28 s
